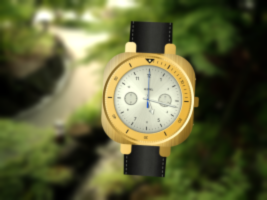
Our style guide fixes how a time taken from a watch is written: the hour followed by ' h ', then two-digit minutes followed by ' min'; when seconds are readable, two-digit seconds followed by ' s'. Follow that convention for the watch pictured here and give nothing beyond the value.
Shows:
5 h 17 min
